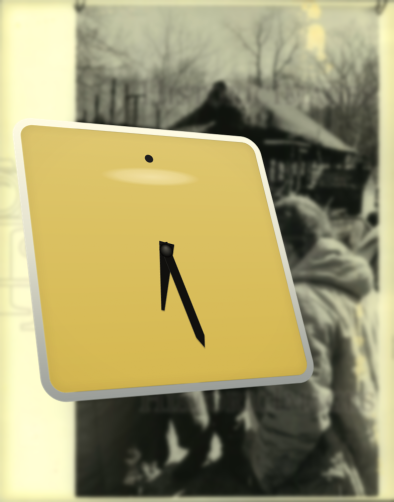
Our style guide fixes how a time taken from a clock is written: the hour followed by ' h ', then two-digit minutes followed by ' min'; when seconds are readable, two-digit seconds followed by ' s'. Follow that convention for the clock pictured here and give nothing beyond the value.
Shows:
6 h 28 min
